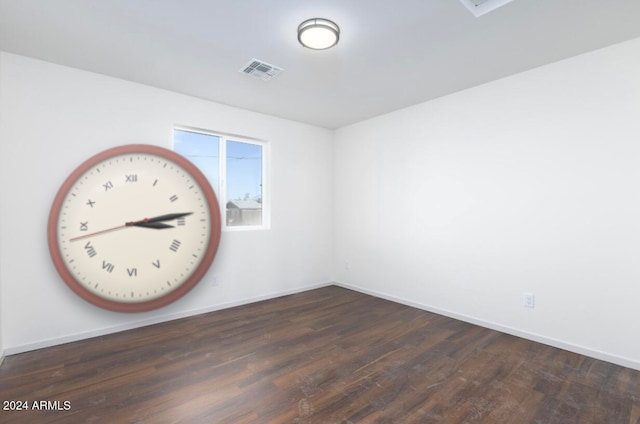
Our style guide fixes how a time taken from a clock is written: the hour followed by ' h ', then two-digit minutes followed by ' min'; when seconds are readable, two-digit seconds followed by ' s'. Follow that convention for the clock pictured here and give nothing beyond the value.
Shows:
3 h 13 min 43 s
